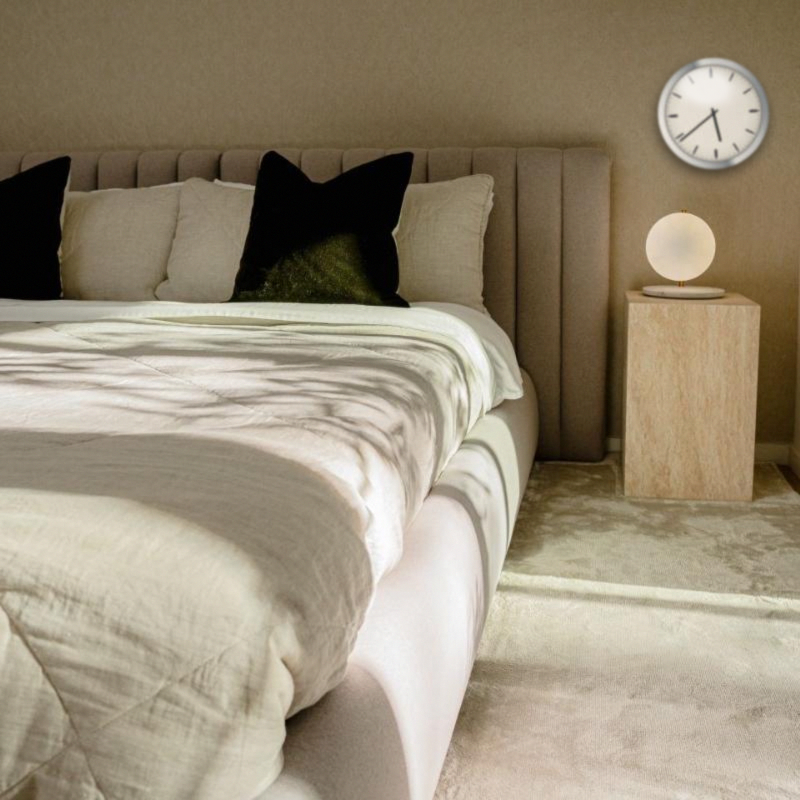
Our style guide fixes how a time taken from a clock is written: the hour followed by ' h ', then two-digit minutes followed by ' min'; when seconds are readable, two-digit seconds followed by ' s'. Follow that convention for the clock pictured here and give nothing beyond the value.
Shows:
5 h 39 min
